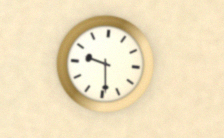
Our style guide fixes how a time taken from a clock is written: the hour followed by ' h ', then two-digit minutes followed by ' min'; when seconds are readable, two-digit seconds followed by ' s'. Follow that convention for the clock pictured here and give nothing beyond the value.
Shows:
9 h 29 min
